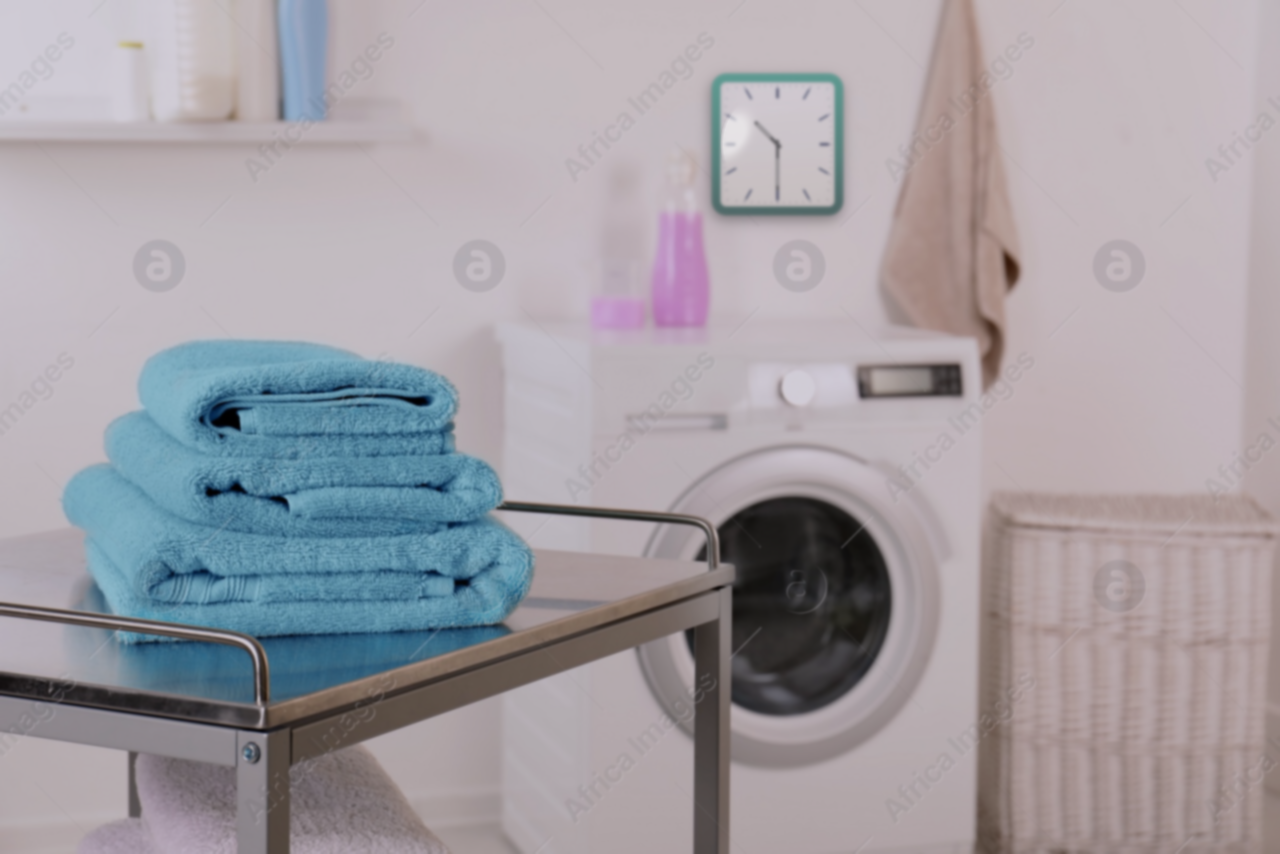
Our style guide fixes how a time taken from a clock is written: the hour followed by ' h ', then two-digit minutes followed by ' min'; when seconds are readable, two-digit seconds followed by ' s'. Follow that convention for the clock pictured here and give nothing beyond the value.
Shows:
10 h 30 min
